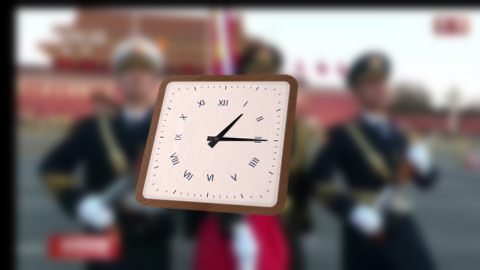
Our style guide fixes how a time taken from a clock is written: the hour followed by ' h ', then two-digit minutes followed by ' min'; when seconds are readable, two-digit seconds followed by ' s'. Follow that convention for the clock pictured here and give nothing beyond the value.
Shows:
1 h 15 min
